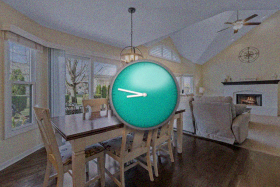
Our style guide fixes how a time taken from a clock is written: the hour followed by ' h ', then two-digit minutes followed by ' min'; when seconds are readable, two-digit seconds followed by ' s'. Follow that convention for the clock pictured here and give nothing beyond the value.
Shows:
8 h 47 min
